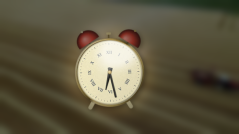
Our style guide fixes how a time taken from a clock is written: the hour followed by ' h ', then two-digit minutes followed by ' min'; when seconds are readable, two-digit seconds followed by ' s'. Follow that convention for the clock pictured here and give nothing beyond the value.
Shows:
6 h 28 min
